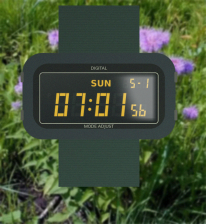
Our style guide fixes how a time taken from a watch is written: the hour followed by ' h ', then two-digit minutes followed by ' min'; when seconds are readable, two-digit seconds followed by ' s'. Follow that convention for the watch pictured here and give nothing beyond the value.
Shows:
7 h 01 min 56 s
